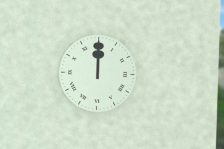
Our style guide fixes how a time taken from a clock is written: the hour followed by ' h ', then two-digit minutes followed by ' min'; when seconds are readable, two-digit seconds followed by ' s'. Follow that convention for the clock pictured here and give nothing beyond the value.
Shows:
12 h 00 min
